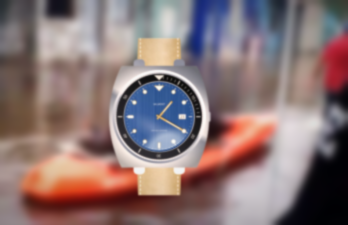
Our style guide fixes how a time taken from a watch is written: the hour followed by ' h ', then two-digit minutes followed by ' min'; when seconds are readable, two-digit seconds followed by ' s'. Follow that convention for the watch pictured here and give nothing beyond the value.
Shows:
1 h 20 min
